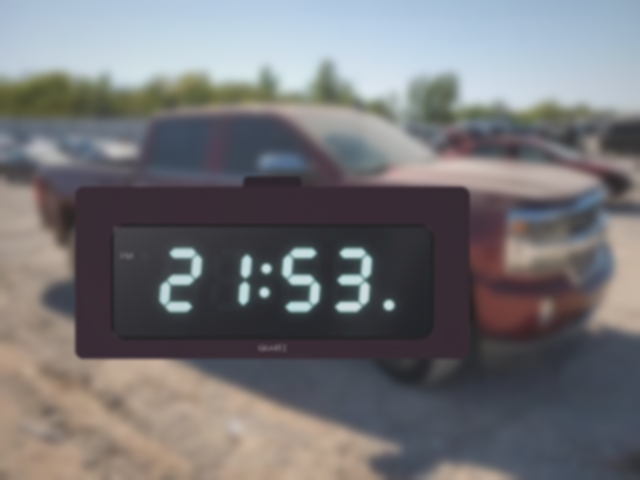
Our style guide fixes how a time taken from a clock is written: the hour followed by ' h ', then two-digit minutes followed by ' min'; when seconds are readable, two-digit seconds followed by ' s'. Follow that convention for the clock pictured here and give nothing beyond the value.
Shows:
21 h 53 min
